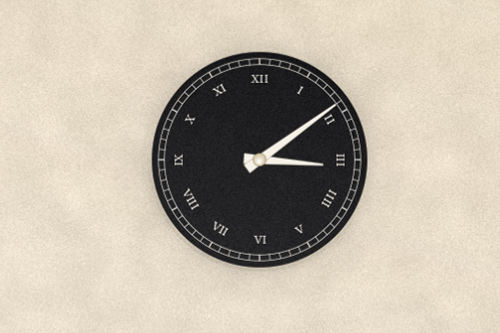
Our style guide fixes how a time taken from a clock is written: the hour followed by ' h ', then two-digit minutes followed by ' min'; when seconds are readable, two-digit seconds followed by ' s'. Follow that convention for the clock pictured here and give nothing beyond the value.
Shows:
3 h 09 min
